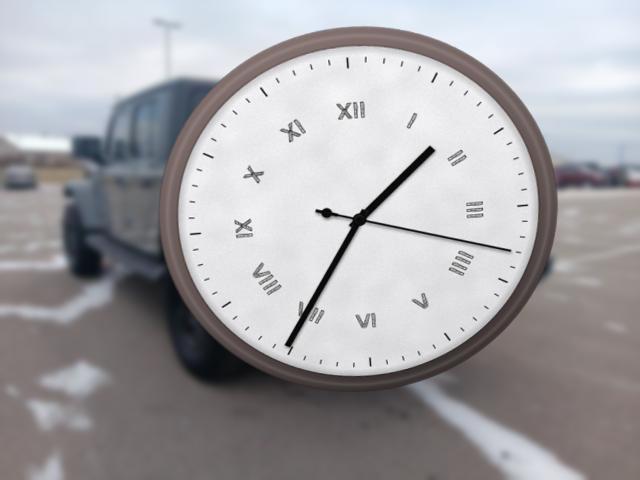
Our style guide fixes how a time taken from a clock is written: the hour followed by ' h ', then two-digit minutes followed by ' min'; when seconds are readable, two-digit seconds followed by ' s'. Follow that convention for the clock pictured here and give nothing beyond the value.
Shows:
1 h 35 min 18 s
